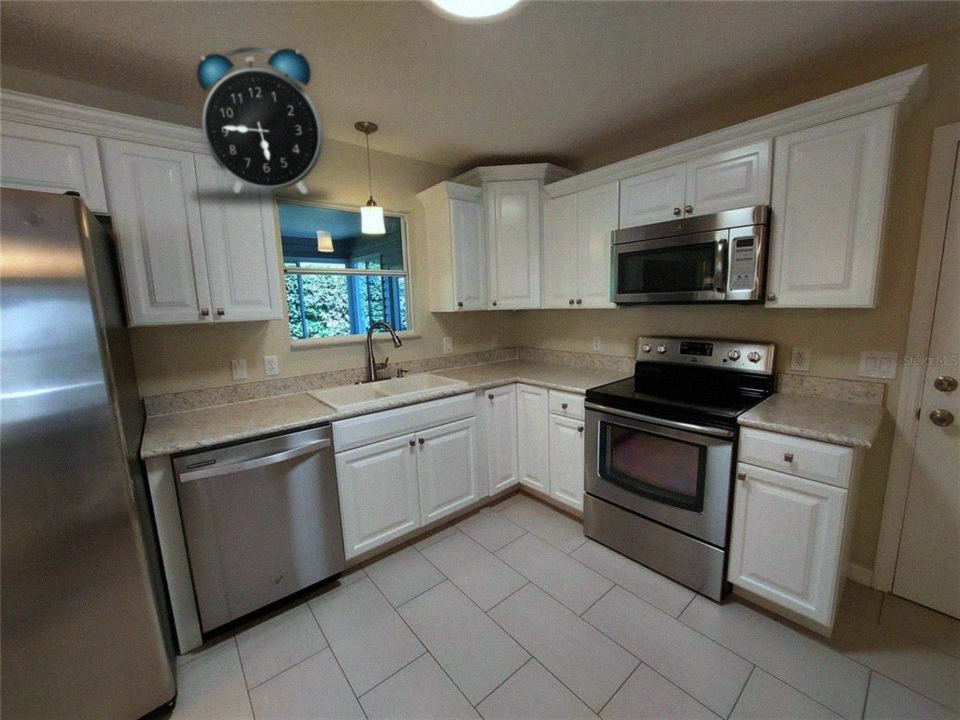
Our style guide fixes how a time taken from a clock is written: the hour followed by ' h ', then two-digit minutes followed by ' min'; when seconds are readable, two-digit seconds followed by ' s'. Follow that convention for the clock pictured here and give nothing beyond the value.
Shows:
5 h 46 min
